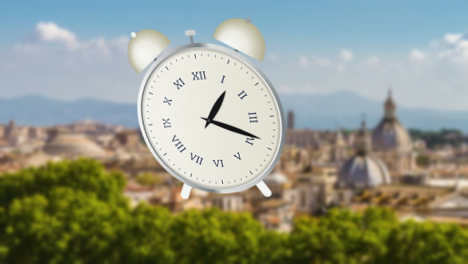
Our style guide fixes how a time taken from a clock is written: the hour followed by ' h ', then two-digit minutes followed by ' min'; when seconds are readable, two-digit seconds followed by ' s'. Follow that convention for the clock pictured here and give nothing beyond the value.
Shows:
1 h 19 min
